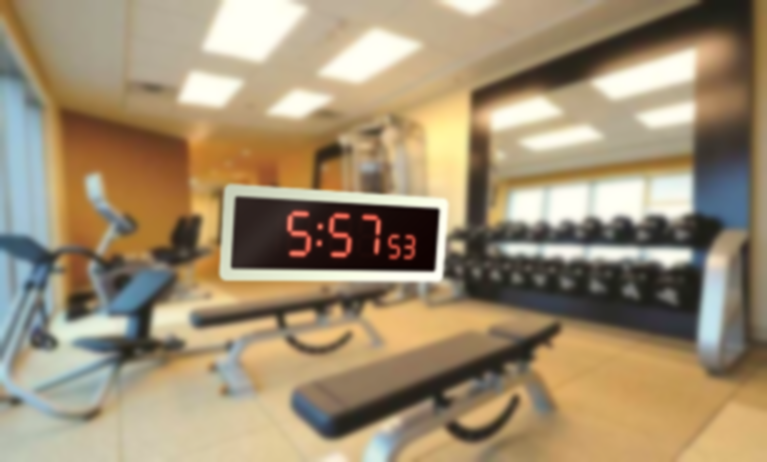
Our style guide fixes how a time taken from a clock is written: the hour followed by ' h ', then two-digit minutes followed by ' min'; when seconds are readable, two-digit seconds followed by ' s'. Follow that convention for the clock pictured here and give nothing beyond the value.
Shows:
5 h 57 min 53 s
